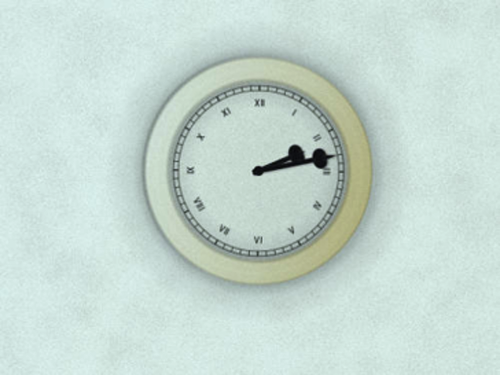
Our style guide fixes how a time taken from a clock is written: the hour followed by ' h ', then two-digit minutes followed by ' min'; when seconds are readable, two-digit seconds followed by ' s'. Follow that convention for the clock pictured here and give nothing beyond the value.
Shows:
2 h 13 min
